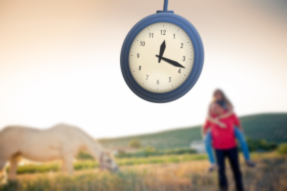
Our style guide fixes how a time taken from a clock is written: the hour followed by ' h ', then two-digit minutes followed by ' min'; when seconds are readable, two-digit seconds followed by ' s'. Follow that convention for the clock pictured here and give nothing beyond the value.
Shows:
12 h 18 min
